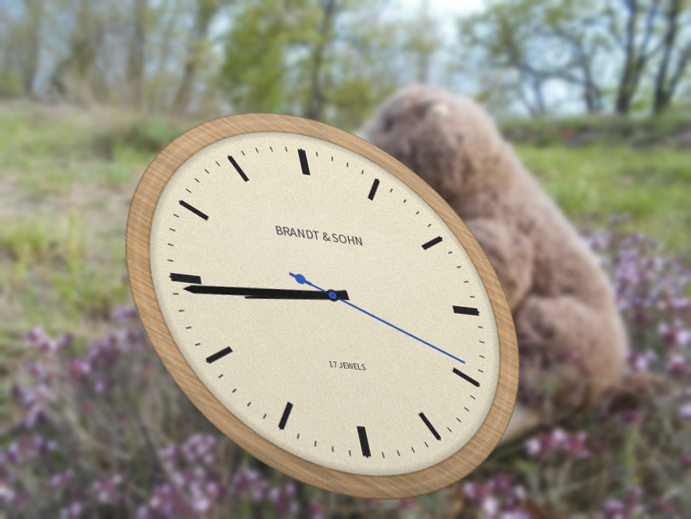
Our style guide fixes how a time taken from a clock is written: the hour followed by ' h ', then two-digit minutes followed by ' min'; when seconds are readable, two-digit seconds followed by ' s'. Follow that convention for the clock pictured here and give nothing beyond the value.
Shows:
8 h 44 min 19 s
